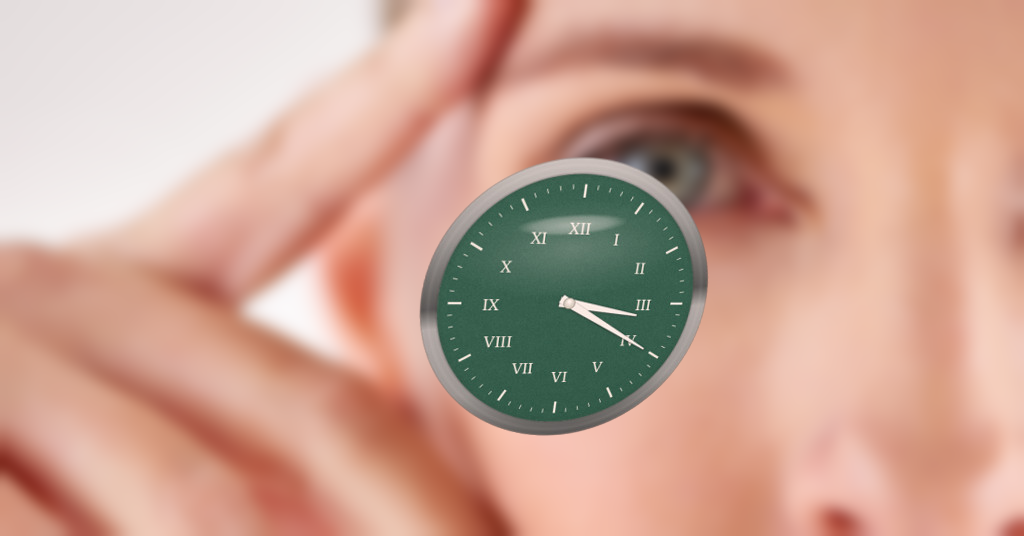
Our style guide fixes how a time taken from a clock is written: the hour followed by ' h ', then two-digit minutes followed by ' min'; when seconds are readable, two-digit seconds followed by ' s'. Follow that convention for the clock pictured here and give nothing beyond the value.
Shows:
3 h 20 min
